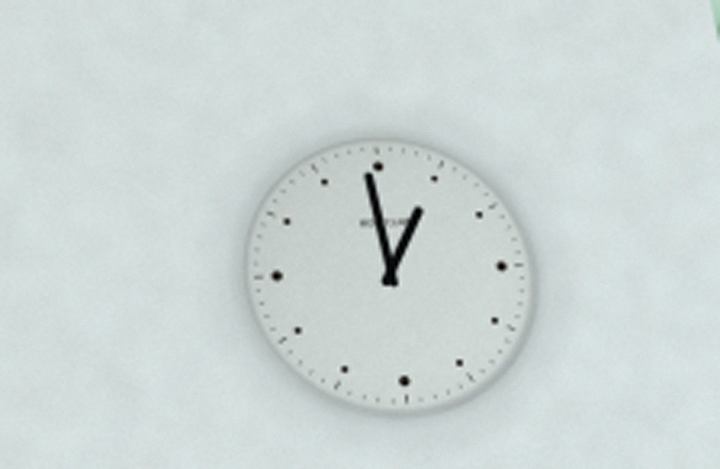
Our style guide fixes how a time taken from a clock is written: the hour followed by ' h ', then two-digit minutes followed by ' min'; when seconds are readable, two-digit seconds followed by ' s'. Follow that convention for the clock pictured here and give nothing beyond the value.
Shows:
12 h 59 min
